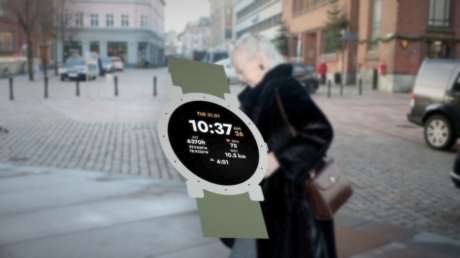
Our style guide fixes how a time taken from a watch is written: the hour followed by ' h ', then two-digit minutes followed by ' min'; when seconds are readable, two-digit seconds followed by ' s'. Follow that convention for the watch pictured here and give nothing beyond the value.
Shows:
10 h 37 min
